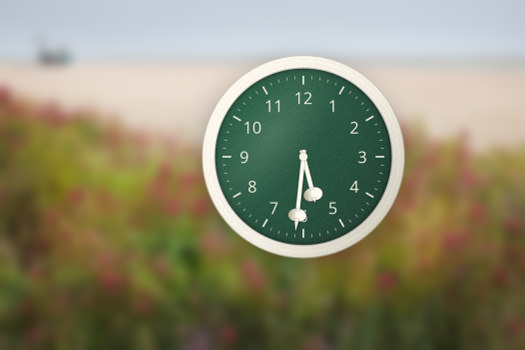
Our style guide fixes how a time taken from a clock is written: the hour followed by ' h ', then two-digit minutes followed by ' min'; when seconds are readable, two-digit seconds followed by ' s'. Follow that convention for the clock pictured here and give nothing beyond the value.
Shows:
5 h 31 min
